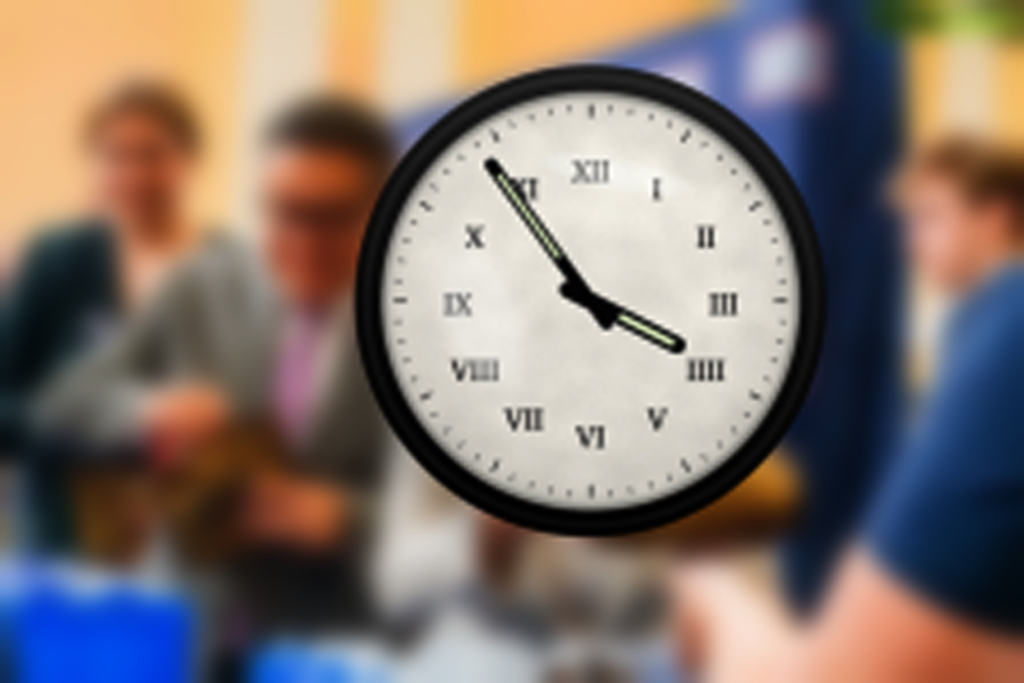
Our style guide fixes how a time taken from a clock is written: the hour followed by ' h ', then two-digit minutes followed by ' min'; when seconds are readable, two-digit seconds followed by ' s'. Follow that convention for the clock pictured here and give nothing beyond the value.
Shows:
3 h 54 min
